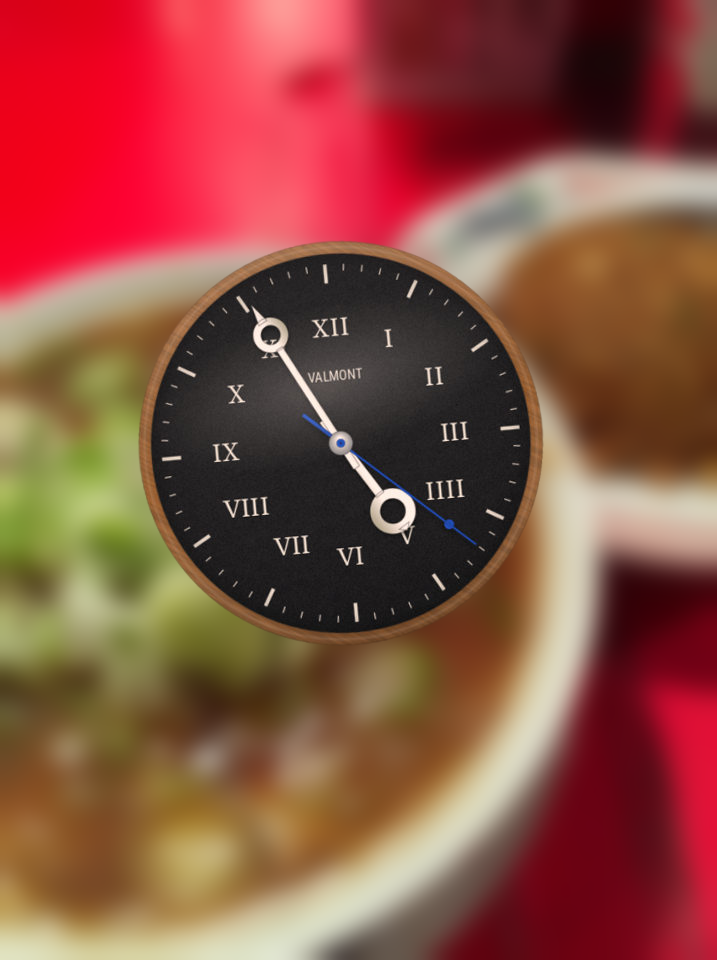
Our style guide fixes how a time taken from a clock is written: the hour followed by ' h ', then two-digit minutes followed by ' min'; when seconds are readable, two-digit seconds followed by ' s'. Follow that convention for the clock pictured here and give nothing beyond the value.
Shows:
4 h 55 min 22 s
